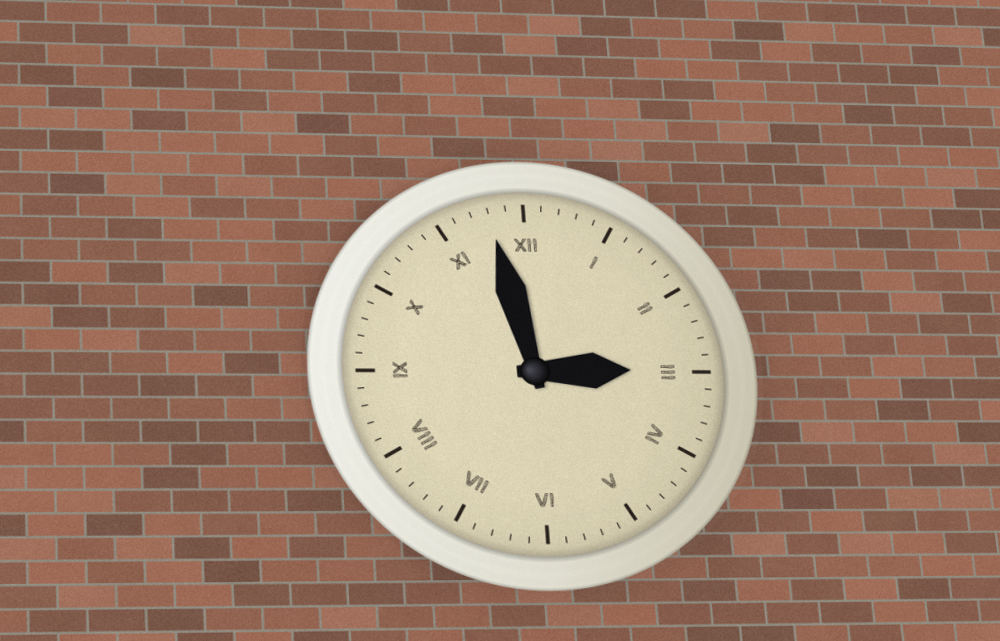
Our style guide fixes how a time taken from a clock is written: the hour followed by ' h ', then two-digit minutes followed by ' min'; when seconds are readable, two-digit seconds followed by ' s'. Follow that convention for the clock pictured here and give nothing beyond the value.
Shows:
2 h 58 min
